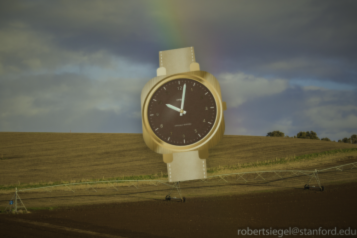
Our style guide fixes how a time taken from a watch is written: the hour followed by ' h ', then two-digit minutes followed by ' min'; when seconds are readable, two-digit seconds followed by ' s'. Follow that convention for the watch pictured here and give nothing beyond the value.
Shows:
10 h 02 min
